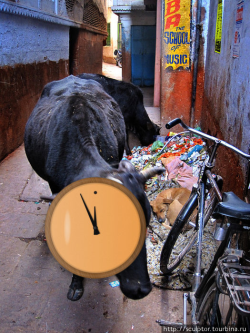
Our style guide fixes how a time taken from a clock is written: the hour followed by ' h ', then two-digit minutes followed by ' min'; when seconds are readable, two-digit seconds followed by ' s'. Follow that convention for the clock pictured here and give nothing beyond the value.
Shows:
11 h 56 min
